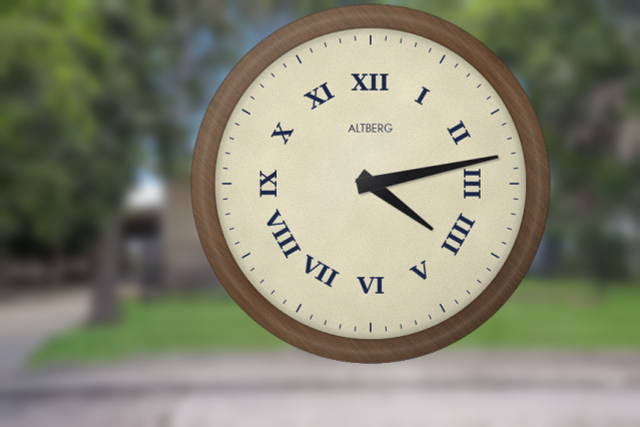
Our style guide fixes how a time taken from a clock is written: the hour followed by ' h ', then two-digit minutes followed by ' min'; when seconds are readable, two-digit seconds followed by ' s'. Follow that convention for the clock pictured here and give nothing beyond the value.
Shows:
4 h 13 min
